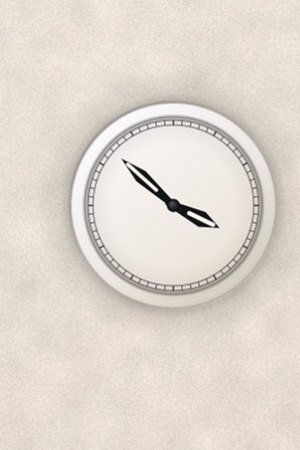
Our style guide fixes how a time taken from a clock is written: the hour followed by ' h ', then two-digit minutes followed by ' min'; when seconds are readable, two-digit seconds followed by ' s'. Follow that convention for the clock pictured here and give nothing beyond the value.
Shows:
3 h 52 min
